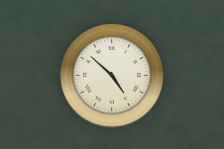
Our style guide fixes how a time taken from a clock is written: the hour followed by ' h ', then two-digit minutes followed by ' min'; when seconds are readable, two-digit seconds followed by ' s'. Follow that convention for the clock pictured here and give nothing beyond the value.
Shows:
4 h 52 min
